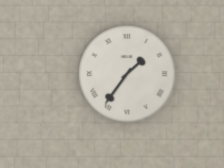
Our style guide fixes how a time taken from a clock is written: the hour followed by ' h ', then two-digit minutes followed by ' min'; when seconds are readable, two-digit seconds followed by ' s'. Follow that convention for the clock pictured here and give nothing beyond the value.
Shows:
1 h 36 min
